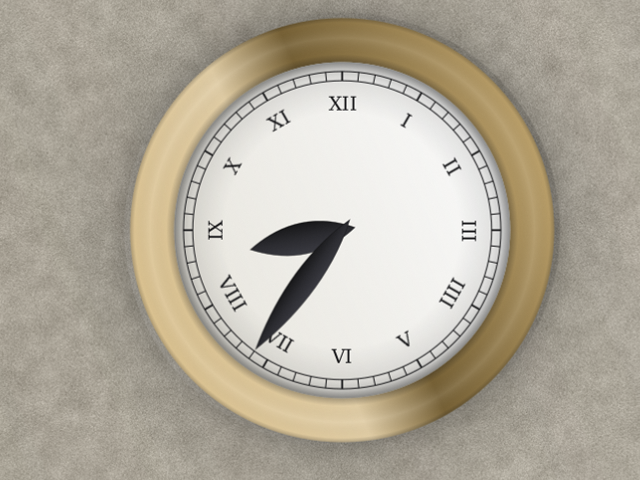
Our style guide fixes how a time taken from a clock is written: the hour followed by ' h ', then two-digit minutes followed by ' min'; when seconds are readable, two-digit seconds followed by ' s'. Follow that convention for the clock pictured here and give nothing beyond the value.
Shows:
8 h 36 min
